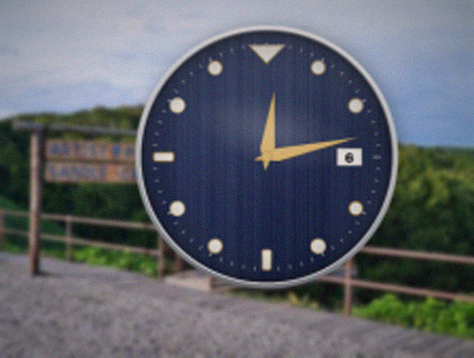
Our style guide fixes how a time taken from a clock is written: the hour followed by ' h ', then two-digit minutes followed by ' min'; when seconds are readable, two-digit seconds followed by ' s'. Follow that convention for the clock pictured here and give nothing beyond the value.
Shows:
12 h 13 min
